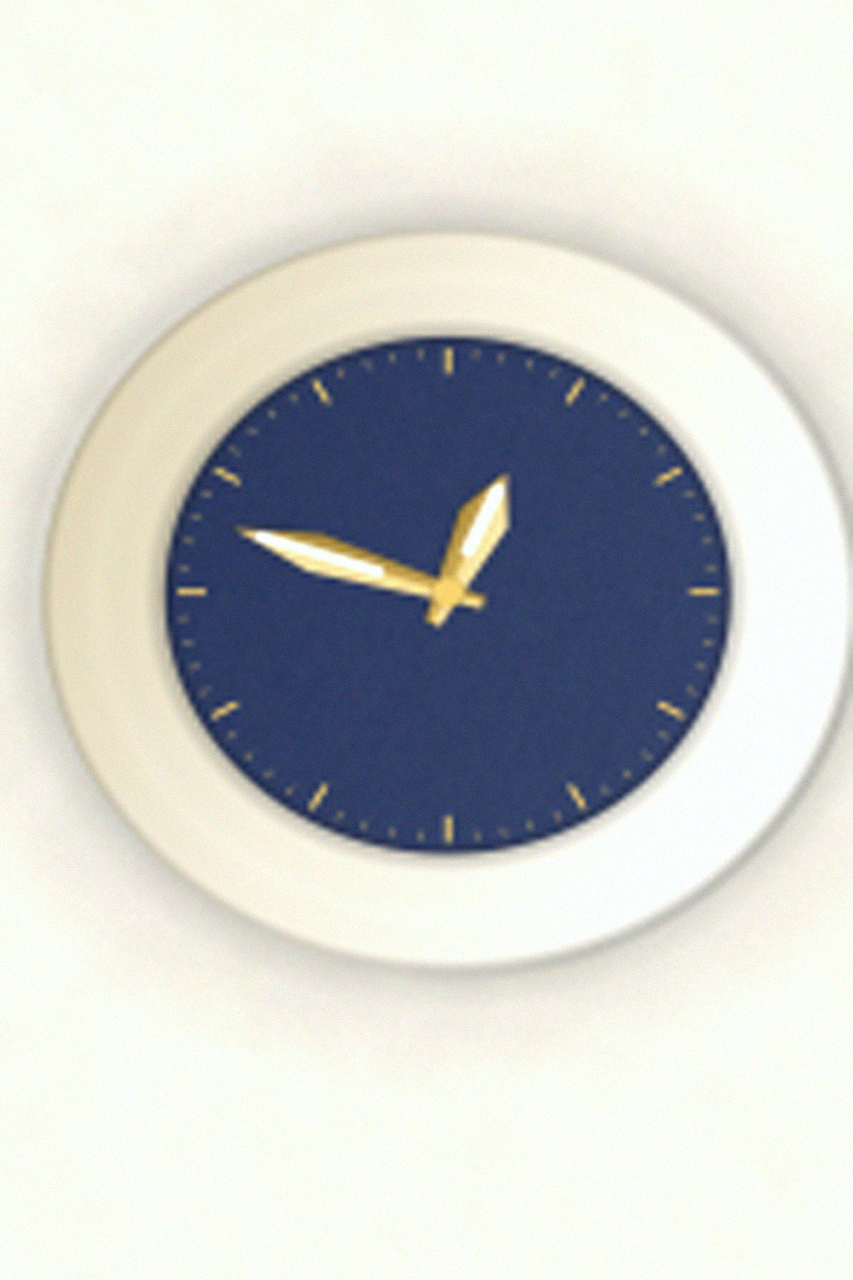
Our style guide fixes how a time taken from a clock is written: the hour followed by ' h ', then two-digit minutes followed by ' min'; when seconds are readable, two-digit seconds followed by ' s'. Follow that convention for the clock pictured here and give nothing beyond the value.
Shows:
12 h 48 min
